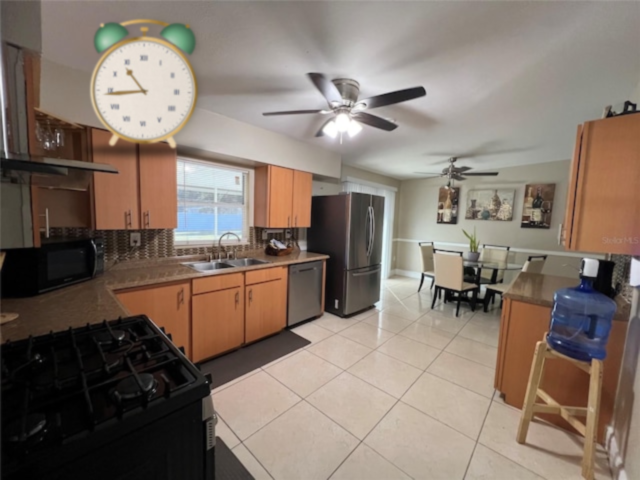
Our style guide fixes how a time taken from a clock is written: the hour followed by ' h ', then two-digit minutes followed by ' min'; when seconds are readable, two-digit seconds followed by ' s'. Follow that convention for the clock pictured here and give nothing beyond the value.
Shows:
10 h 44 min
